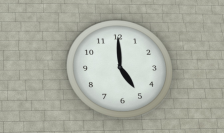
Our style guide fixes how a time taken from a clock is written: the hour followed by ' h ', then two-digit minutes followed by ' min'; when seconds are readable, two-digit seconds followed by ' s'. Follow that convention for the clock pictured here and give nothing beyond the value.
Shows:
5 h 00 min
